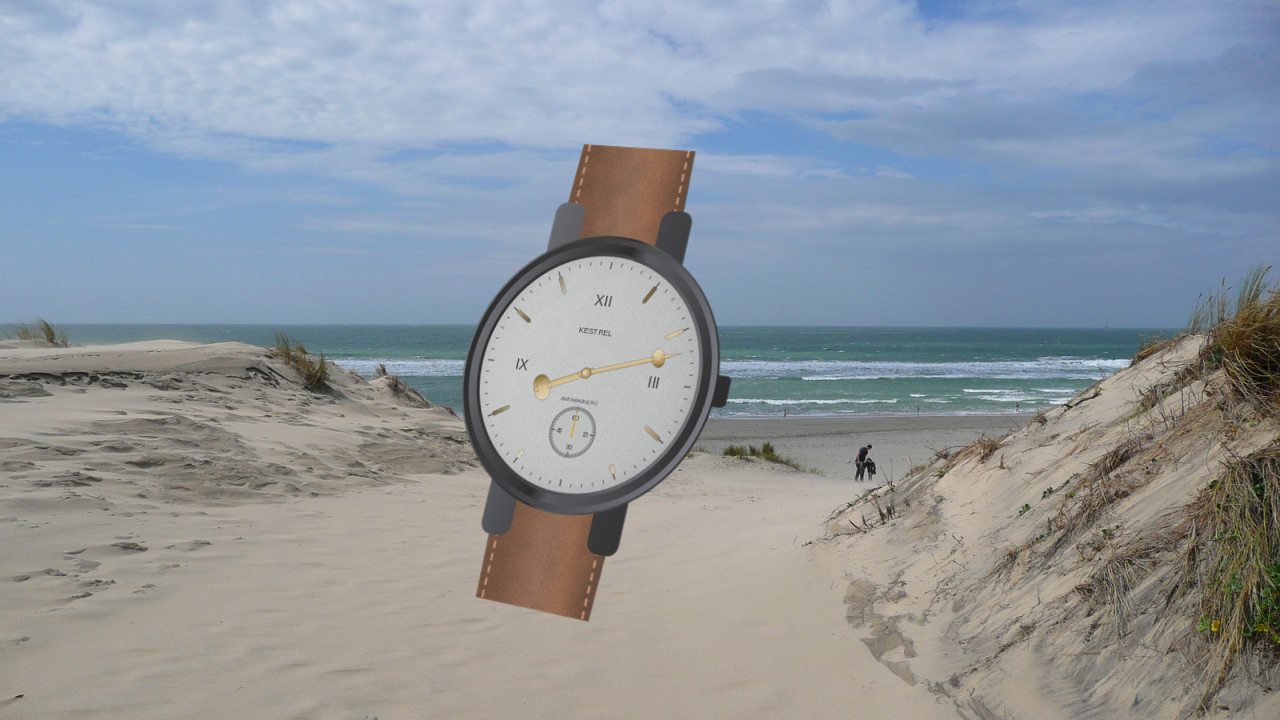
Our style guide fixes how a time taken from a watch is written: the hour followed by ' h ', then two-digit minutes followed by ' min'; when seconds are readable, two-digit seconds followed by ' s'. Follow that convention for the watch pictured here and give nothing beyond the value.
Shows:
8 h 12 min
